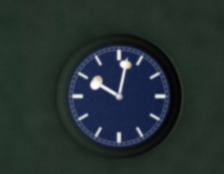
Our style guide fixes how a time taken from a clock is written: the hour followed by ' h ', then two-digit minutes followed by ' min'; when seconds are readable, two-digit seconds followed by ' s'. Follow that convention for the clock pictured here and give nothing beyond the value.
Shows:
10 h 02 min
